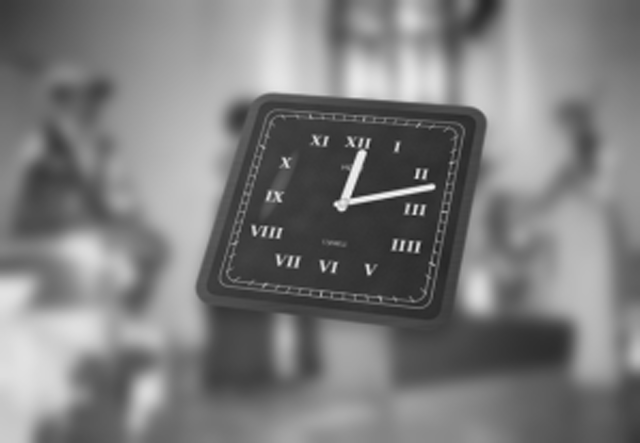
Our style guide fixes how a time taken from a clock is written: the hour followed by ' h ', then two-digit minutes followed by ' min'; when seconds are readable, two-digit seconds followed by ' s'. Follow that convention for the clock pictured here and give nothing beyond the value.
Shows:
12 h 12 min
